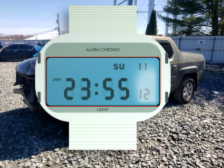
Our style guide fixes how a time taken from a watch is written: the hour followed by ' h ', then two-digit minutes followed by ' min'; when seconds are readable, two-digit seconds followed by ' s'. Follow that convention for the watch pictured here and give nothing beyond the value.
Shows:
23 h 55 min 12 s
